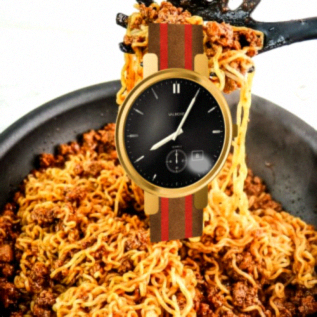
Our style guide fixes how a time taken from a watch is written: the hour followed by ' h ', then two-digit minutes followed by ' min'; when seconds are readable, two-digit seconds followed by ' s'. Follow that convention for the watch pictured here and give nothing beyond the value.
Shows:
8 h 05 min
